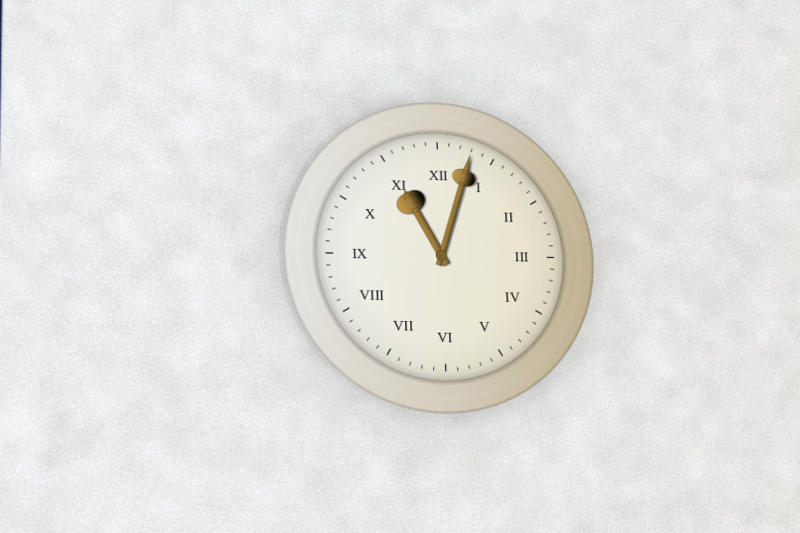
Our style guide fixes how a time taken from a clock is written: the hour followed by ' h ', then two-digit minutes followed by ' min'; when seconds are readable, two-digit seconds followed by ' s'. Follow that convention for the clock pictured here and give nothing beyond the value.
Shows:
11 h 03 min
